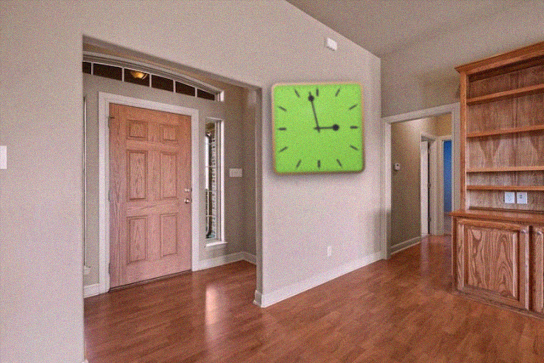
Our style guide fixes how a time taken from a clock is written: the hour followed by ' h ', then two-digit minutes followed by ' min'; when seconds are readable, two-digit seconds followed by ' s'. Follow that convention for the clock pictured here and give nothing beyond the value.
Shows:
2 h 58 min
